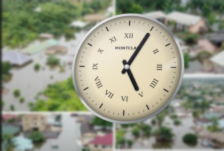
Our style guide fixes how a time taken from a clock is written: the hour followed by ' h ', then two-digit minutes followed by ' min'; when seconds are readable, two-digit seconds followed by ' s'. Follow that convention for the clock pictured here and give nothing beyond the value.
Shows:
5 h 05 min
